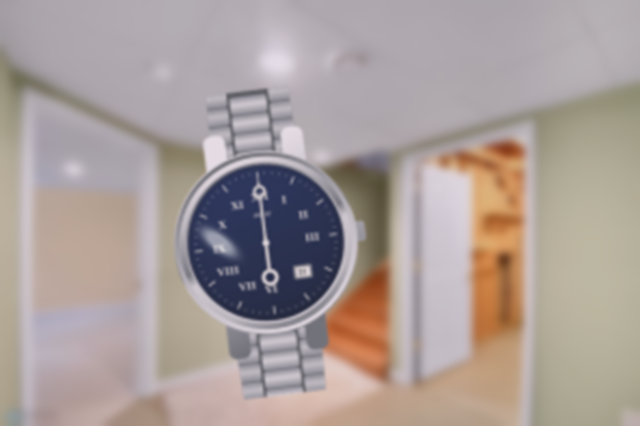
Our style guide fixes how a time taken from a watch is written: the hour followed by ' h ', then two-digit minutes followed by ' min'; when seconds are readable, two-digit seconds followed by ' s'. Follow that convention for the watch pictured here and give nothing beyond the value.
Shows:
6 h 00 min
